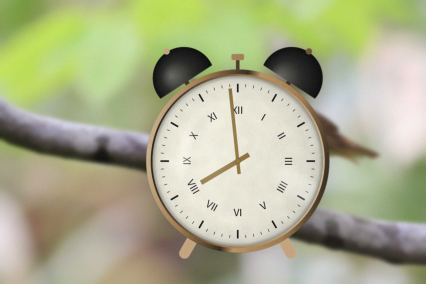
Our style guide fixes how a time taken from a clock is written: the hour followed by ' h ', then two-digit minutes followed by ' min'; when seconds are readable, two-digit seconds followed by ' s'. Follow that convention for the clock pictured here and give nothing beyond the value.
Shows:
7 h 59 min
